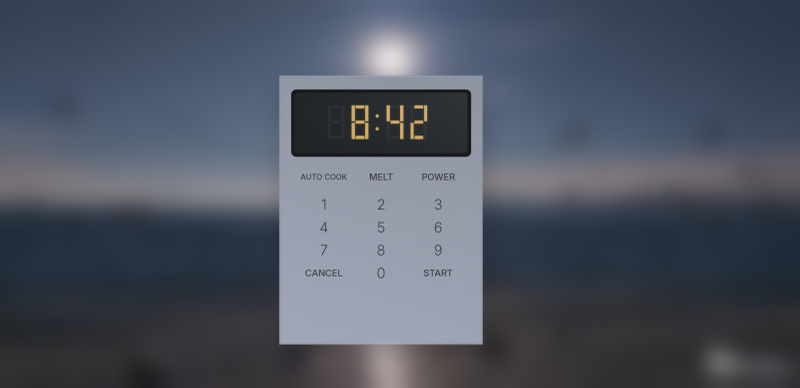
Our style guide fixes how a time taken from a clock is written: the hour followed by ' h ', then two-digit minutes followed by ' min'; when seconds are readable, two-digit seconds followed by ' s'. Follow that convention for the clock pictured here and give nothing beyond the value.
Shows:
8 h 42 min
